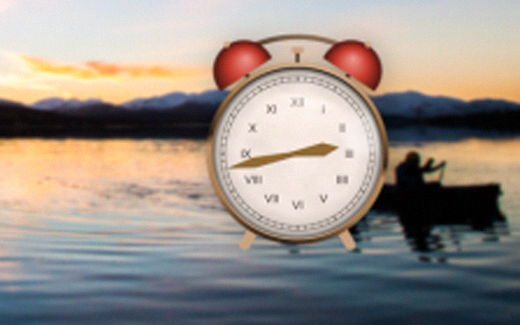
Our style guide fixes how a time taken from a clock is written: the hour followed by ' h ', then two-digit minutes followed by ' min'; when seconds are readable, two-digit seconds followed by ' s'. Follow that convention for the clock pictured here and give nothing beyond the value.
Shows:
2 h 43 min
